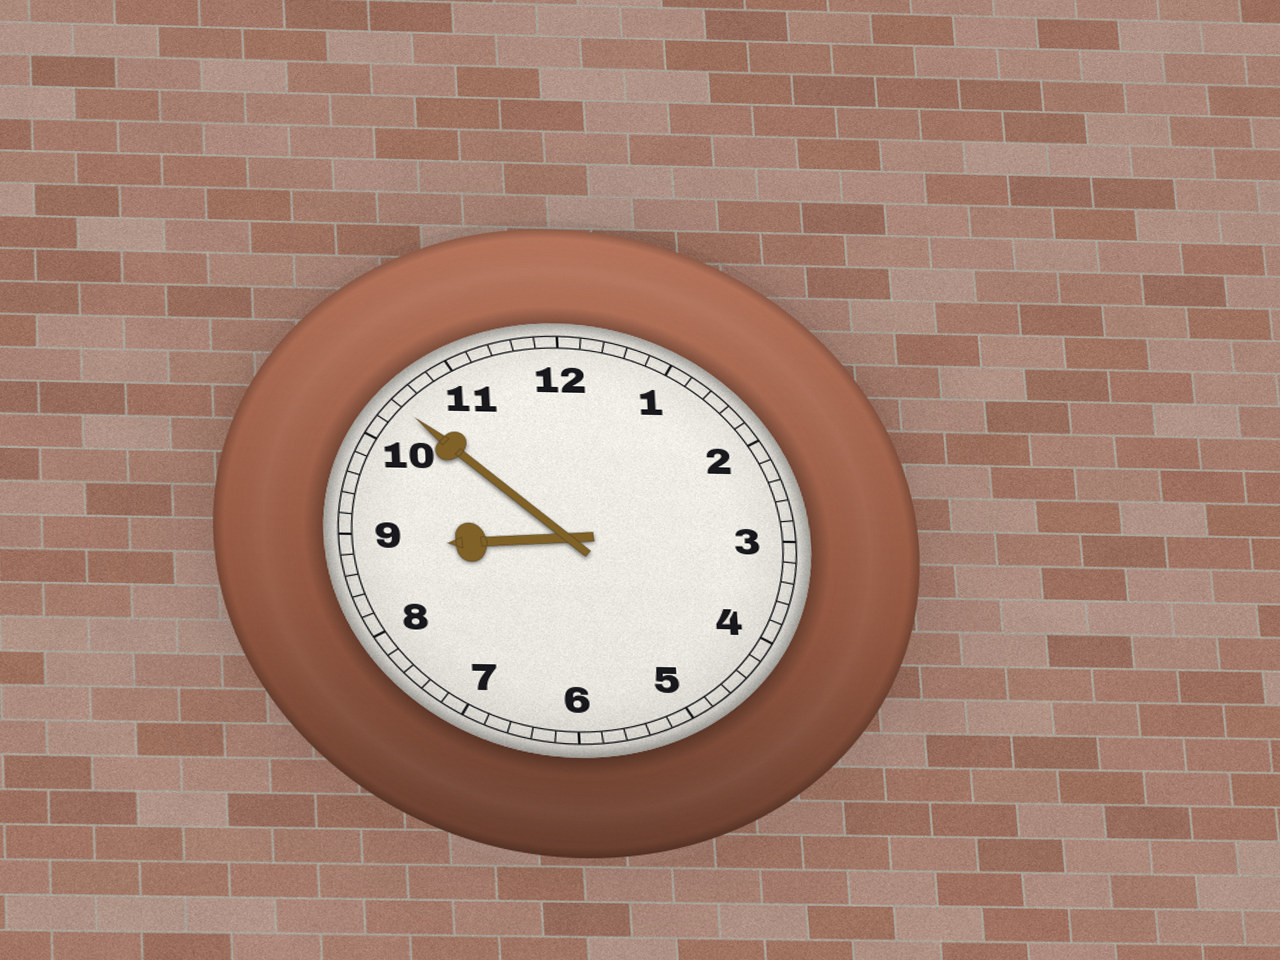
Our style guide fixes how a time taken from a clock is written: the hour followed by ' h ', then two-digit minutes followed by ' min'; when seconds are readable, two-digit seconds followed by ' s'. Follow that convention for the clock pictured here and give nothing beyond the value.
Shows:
8 h 52 min
